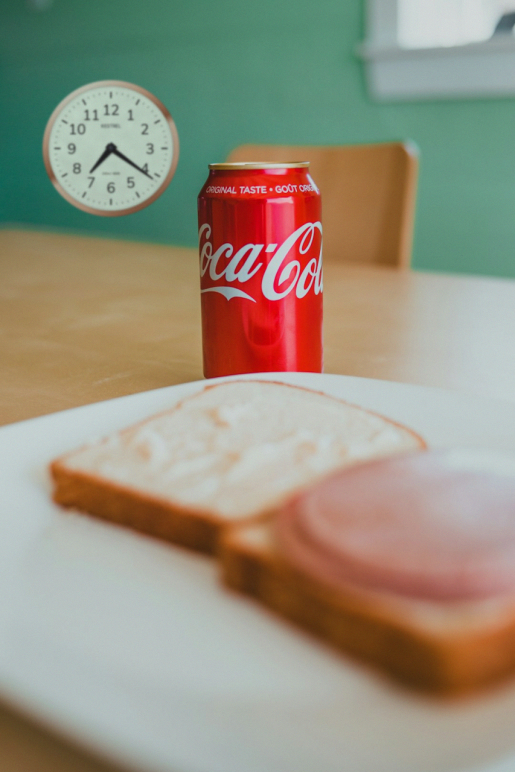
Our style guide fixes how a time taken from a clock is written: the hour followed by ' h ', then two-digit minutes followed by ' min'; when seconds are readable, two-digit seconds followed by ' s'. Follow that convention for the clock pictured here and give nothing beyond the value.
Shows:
7 h 21 min
